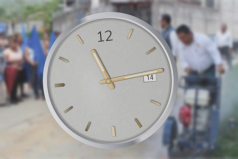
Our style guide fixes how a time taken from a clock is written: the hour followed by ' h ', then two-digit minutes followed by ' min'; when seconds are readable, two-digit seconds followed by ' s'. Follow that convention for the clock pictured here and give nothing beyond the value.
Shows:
11 h 14 min
